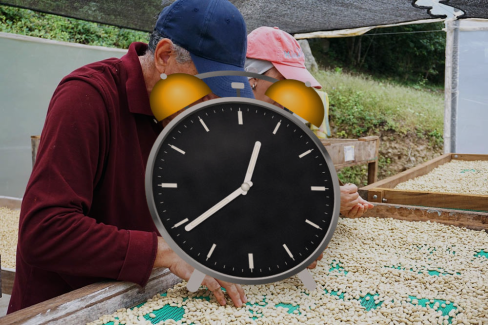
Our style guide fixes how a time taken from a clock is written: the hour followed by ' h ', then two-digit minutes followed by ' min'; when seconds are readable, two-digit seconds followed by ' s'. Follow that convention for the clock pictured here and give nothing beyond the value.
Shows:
12 h 39 min
